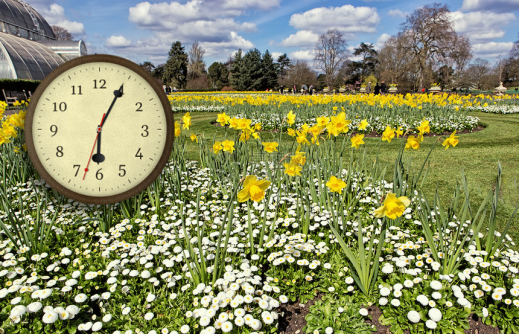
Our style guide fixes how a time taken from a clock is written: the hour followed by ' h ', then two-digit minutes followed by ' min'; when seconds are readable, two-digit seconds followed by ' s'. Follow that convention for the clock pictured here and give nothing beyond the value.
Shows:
6 h 04 min 33 s
